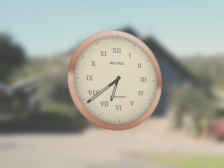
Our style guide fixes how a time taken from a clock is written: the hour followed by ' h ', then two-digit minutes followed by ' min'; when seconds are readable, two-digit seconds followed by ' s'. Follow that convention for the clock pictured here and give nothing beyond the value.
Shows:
6 h 39 min
